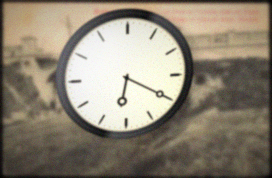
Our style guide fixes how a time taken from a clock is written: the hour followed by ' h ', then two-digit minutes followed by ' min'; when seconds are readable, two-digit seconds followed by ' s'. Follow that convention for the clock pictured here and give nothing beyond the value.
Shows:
6 h 20 min
